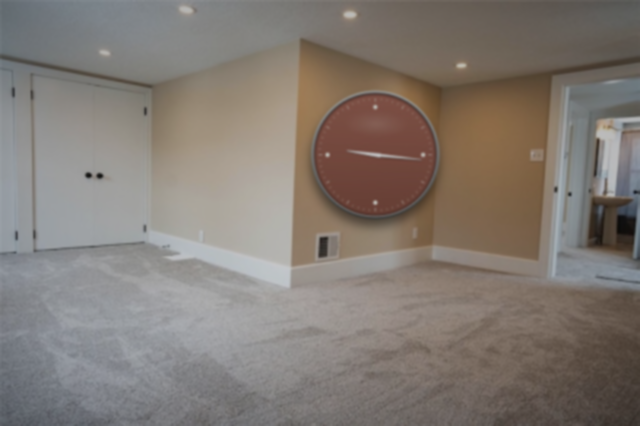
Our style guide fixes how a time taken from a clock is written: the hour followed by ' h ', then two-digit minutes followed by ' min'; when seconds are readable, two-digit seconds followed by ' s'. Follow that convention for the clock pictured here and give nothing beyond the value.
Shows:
9 h 16 min
